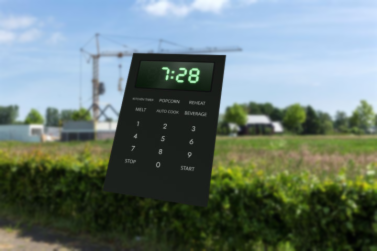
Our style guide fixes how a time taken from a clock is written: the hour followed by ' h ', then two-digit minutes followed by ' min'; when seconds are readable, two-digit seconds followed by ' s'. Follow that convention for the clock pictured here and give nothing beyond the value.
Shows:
7 h 28 min
